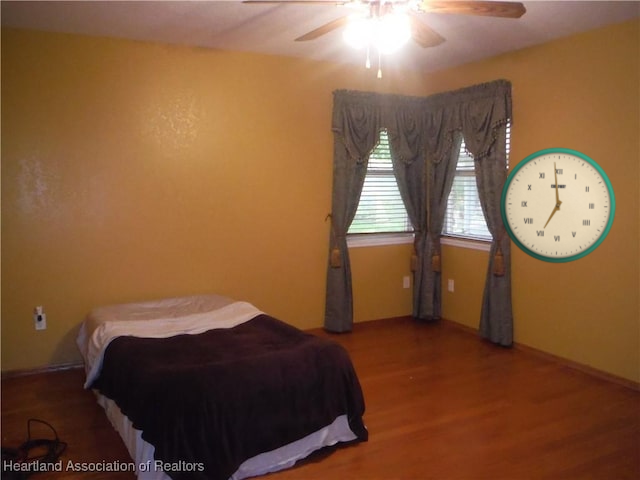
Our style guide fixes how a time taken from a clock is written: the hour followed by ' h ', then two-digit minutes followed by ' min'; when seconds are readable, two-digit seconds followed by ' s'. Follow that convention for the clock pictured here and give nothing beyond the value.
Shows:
6 h 59 min
